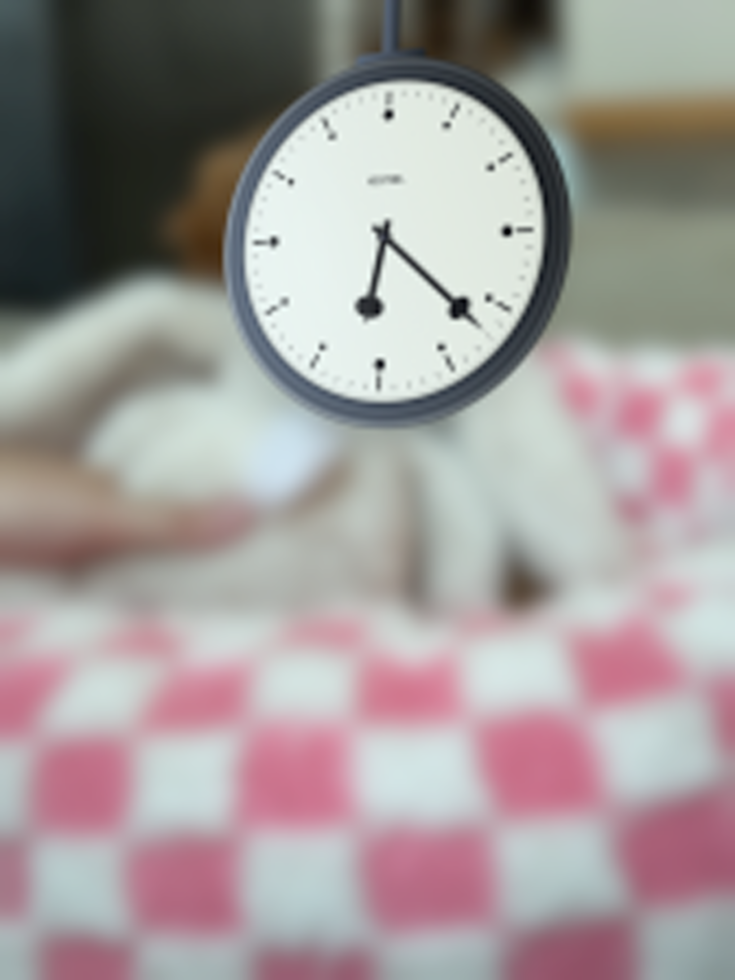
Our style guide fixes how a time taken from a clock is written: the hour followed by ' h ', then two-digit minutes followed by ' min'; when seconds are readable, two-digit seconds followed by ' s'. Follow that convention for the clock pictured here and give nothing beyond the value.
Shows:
6 h 22 min
